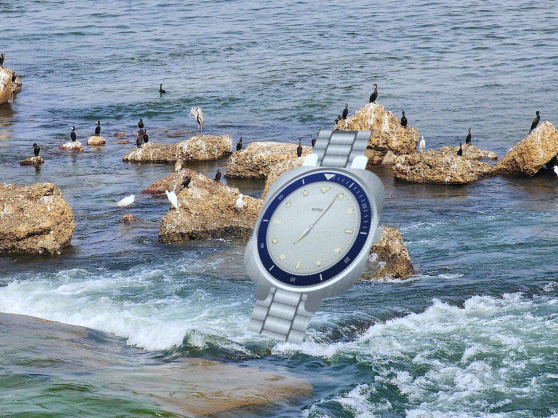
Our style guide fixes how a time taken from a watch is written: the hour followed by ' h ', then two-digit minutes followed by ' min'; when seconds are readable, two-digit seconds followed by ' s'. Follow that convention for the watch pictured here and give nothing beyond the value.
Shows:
7 h 04 min
